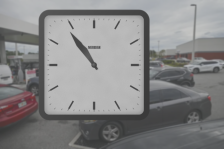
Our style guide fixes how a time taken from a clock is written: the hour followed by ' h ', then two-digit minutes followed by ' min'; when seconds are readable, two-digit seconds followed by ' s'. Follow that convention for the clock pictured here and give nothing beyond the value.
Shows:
10 h 54 min
